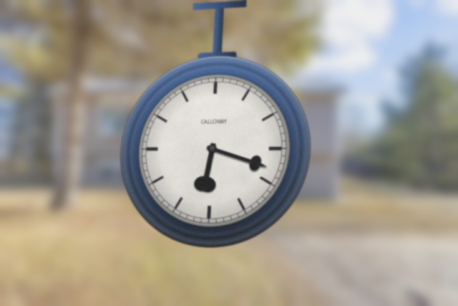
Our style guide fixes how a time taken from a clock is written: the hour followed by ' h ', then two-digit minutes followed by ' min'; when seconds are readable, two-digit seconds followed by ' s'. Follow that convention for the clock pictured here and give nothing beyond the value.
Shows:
6 h 18 min
